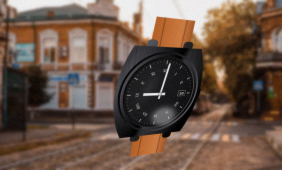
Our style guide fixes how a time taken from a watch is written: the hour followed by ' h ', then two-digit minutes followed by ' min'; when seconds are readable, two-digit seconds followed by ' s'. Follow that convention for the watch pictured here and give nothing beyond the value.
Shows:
9 h 01 min
